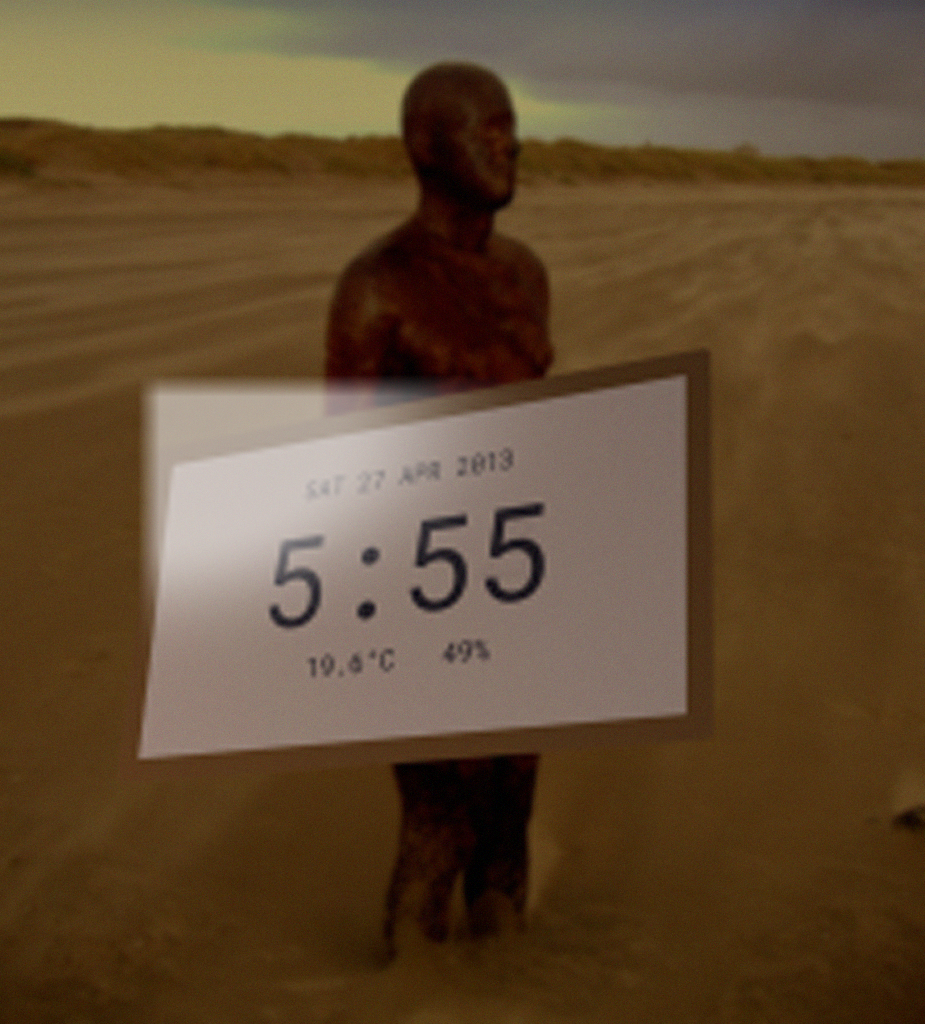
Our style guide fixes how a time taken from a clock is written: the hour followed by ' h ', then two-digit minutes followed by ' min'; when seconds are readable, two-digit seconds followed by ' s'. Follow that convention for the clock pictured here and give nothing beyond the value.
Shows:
5 h 55 min
